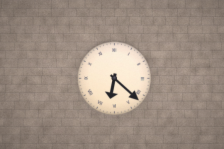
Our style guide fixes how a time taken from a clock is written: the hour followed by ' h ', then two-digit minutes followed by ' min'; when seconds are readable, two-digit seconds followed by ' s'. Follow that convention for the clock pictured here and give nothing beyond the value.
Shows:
6 h 22 min
